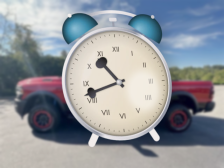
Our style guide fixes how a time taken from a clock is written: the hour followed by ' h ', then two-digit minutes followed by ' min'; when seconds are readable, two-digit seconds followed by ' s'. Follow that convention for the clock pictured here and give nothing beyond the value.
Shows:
10 h 42 min
